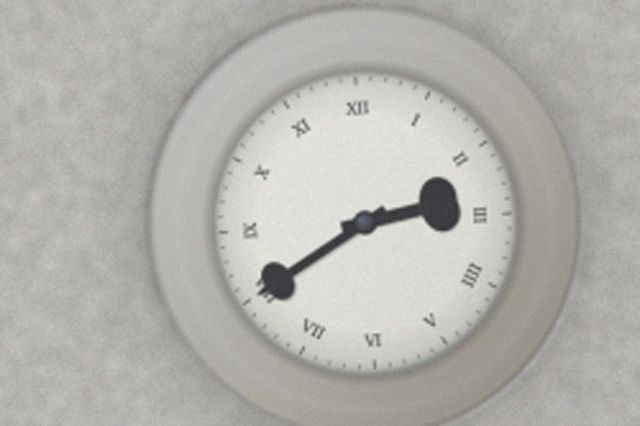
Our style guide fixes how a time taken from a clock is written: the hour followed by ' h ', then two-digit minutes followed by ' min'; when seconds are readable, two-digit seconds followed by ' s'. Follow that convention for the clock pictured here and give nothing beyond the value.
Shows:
2 h 40 min
